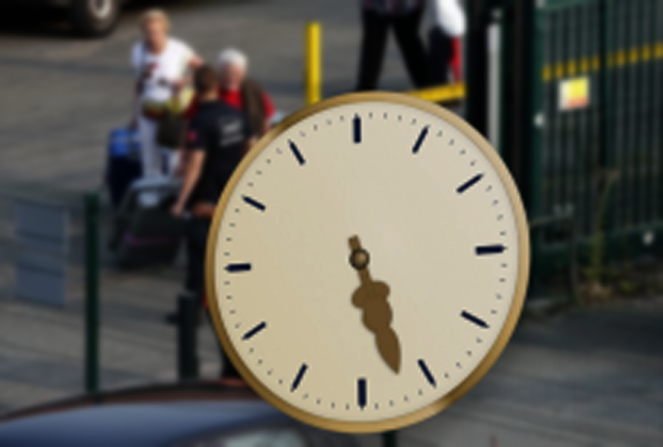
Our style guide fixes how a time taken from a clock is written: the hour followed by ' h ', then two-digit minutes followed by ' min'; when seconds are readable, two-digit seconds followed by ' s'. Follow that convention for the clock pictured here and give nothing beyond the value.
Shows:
5 h 27 min
